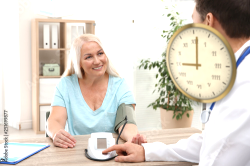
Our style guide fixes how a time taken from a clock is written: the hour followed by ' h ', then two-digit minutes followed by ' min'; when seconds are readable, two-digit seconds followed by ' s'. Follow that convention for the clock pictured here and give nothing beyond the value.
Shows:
9 h 01 min
